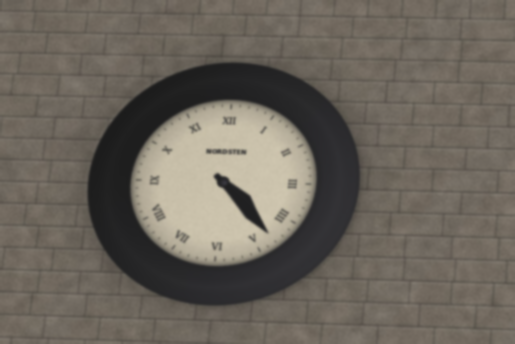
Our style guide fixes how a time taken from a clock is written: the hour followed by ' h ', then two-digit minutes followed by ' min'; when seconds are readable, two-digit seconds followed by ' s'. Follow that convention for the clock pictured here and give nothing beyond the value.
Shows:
4 h 23 min
